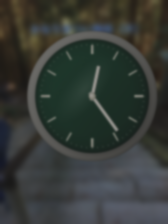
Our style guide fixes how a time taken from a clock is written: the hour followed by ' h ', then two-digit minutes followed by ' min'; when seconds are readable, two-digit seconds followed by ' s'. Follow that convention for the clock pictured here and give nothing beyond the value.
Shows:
12 h 24 min
